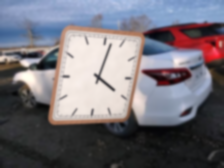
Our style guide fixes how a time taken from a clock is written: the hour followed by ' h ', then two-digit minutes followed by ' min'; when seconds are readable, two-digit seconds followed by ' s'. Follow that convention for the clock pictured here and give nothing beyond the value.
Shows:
4 h 02 min
